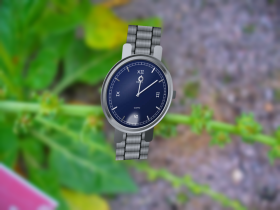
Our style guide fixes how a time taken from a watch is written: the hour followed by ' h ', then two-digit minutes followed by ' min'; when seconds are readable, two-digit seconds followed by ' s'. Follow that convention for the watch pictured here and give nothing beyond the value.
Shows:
12 h 09 min
